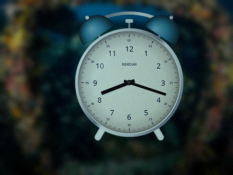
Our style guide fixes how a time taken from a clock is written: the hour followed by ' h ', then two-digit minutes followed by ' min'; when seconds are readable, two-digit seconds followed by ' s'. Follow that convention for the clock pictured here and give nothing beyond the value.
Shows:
8 h 18 min
